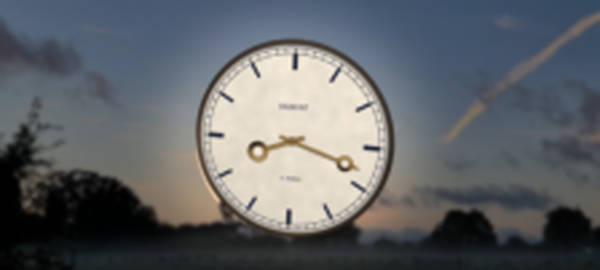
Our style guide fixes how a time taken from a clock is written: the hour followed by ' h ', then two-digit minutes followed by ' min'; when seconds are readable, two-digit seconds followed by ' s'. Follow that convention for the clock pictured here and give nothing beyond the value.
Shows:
8 h 18 min
